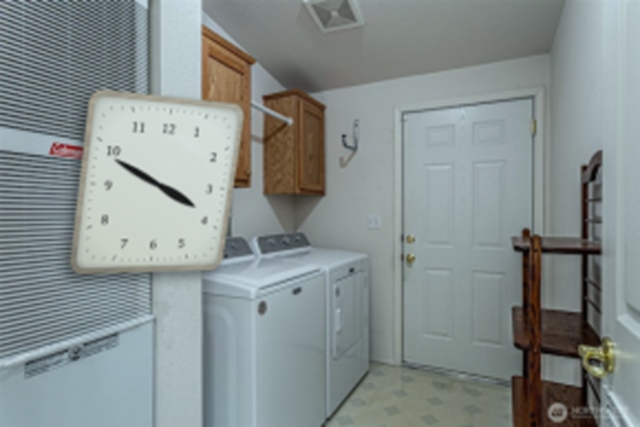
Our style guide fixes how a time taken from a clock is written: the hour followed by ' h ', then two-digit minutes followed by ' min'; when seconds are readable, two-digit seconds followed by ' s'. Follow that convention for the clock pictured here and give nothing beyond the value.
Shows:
3 h 49 min
